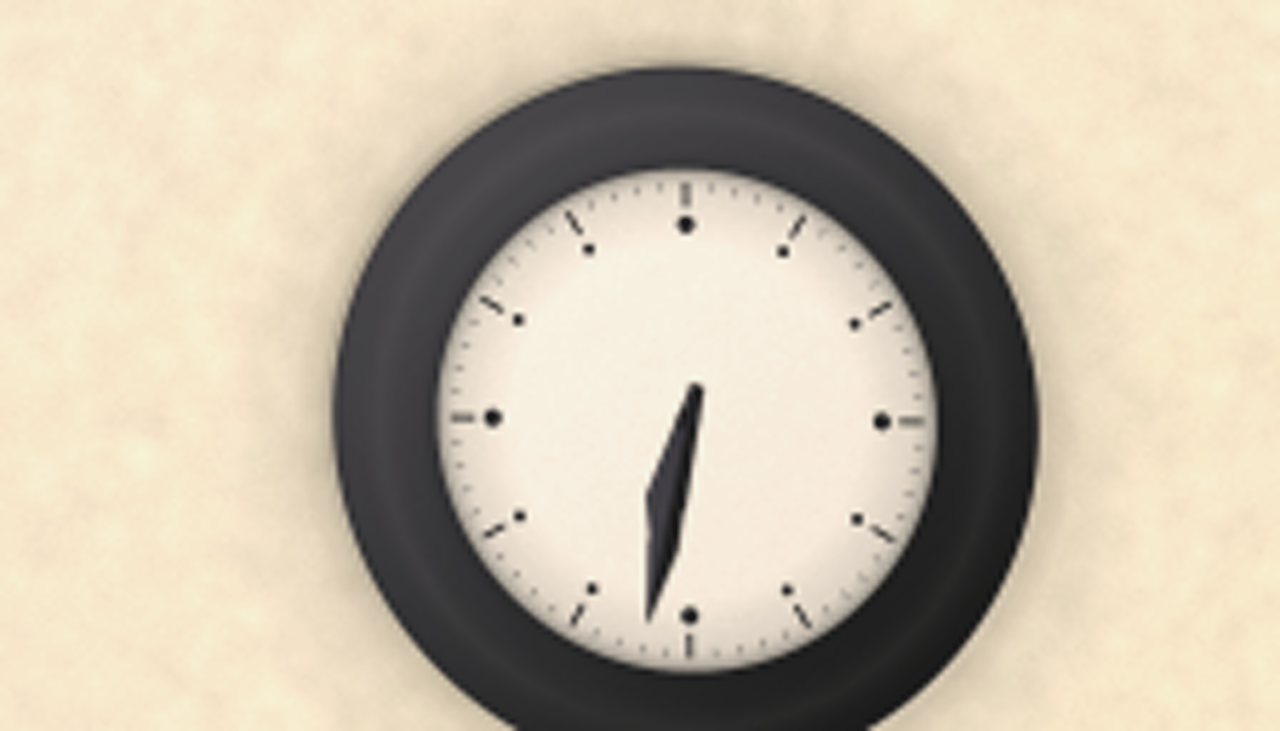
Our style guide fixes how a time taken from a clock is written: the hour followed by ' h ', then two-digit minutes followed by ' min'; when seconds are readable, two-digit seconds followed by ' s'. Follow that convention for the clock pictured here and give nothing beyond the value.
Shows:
6 h 32 min
